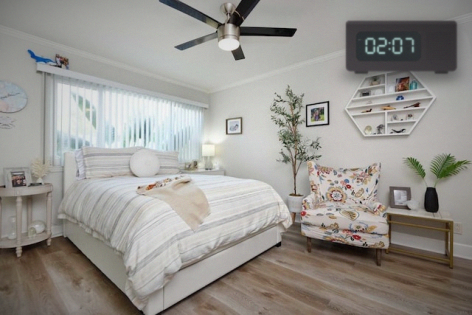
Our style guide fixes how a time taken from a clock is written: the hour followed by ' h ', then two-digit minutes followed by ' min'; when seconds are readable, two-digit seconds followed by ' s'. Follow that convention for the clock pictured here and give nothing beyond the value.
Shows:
2 h 07 min
